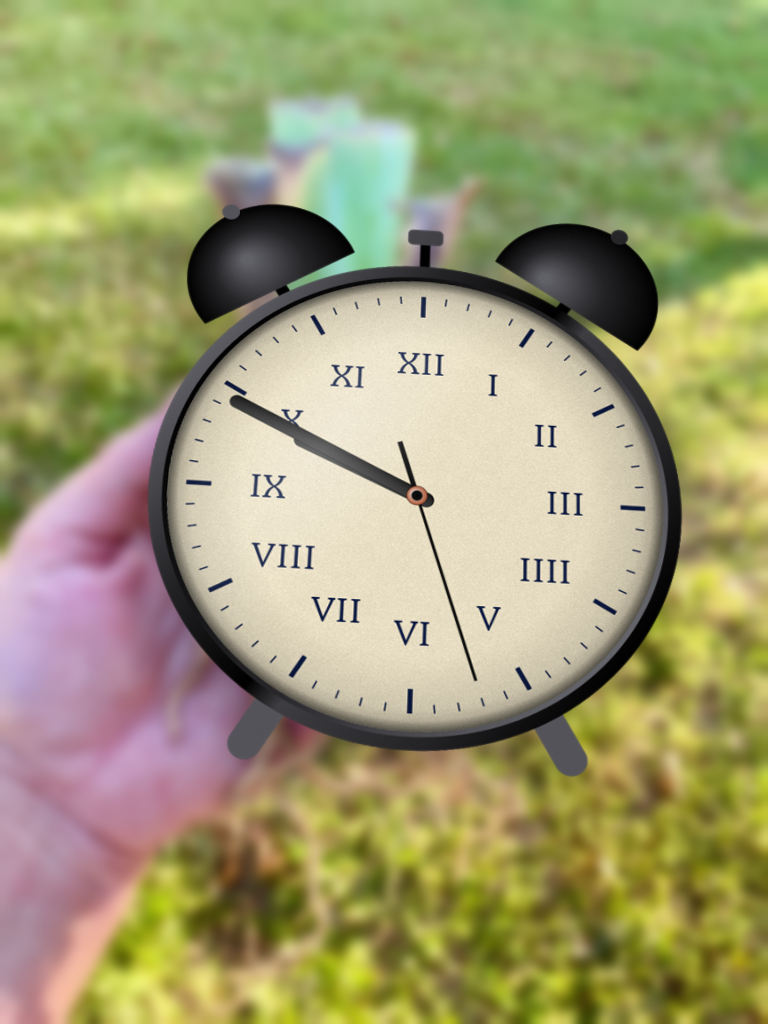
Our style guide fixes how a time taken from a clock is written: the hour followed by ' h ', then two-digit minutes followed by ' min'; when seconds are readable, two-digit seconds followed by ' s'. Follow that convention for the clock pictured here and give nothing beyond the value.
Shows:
9 h 49 min 27 s
